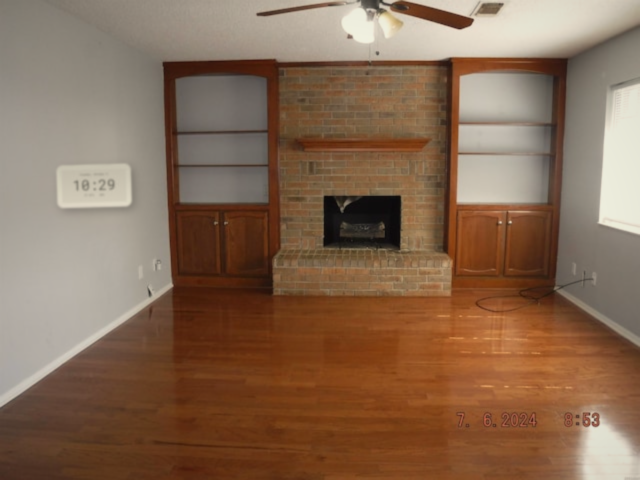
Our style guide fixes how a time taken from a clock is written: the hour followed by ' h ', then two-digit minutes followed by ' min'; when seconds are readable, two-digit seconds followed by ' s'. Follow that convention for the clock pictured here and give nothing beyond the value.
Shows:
10 h 29 min
